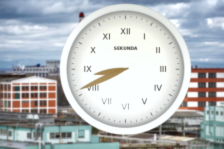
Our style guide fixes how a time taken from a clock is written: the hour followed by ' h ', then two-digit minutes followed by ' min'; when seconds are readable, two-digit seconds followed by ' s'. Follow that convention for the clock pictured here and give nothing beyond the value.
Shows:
8 h 41 min
